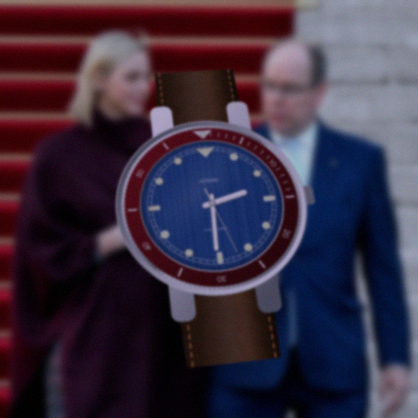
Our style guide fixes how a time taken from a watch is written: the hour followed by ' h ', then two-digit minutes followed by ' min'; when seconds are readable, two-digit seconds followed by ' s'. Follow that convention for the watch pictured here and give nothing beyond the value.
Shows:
2 h 30 min 27 s
